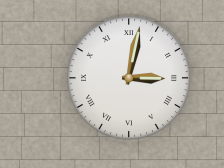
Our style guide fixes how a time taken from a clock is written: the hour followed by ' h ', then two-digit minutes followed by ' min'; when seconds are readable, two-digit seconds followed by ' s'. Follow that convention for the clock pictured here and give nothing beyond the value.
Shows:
3 h 02 min
